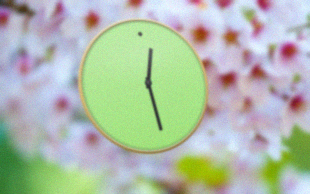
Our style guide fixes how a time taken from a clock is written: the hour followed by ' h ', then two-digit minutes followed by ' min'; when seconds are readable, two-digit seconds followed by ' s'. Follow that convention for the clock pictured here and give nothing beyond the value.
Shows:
12 h 29 min
